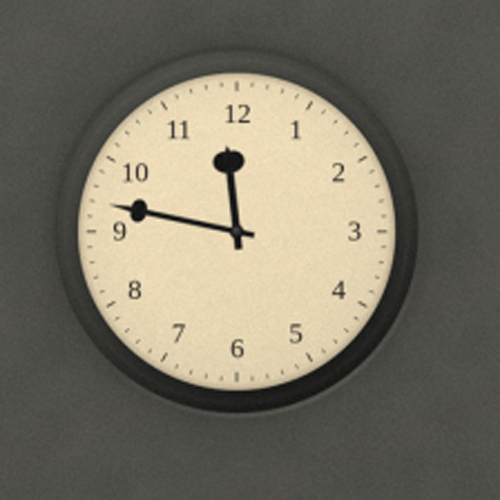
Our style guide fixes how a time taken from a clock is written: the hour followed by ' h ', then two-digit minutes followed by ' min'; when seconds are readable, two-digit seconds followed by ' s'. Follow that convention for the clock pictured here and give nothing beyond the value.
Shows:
11 h 47 min
